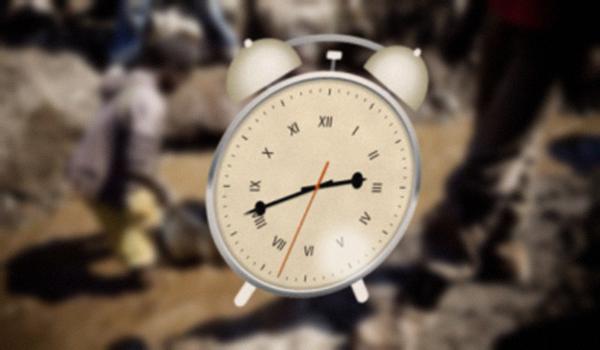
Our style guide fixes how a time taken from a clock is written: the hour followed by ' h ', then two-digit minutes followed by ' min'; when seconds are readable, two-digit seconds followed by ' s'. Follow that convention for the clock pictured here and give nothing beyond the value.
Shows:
2 h 41 min 33 s
